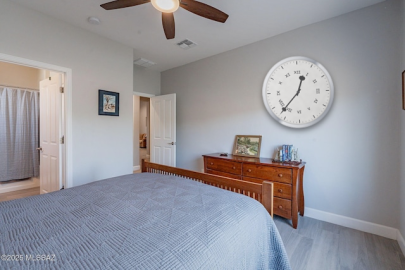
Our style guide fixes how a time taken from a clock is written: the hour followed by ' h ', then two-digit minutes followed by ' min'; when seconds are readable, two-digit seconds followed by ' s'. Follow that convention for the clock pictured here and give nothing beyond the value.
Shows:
12 h 37 min
